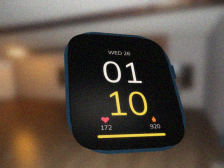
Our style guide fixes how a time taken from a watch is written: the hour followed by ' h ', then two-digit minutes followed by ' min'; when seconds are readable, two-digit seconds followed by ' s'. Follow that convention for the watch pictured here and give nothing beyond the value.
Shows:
1 h 10 min
